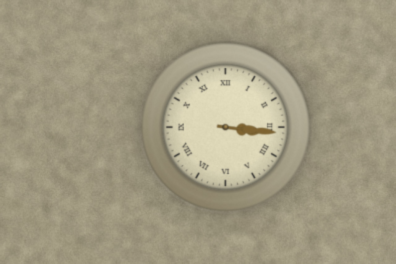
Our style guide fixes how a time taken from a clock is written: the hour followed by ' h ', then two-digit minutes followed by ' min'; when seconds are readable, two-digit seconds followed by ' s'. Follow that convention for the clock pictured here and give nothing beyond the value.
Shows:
3 h 16 min
